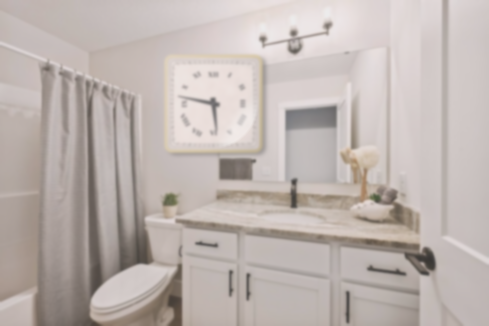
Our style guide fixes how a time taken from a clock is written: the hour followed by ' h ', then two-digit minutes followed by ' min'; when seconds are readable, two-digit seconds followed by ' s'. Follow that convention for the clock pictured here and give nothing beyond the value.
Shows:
5 h 47 min
